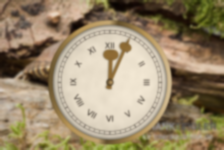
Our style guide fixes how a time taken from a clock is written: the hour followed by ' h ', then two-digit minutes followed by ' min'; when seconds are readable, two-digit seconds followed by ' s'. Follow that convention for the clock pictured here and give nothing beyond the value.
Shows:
12 h 04 min
